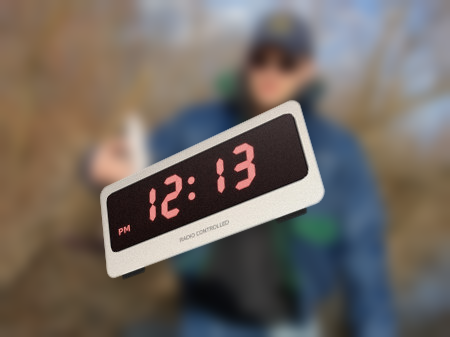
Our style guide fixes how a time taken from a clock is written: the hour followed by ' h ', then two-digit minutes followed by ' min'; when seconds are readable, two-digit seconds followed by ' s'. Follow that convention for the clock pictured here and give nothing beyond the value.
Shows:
12 h 13 min
